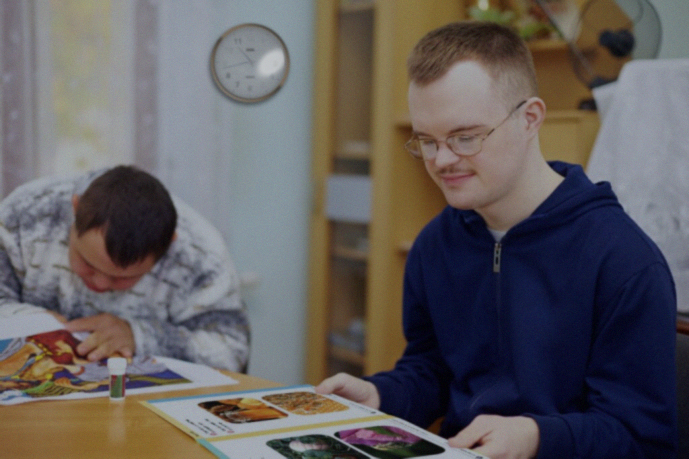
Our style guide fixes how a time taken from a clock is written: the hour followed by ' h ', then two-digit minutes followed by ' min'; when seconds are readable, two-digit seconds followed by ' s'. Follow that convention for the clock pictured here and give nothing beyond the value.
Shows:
10 h 43 min
